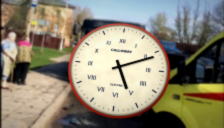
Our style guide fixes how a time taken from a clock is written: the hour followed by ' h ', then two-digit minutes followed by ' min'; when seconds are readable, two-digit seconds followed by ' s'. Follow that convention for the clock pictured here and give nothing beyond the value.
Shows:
5 h 11 min
